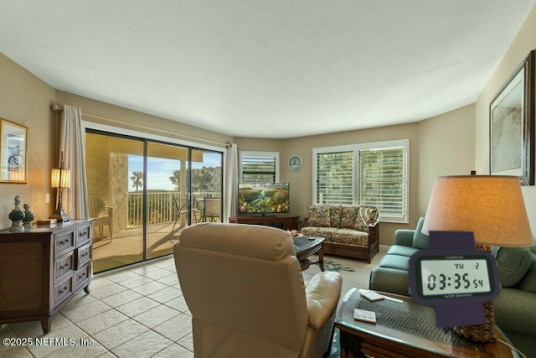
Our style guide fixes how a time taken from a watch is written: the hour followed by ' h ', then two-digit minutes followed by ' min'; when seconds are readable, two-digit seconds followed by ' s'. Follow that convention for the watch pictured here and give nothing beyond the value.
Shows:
3 h 35 min 54 s
